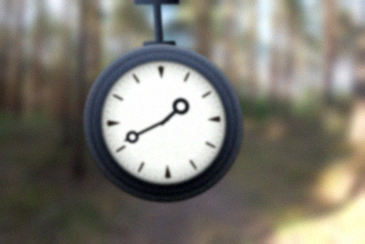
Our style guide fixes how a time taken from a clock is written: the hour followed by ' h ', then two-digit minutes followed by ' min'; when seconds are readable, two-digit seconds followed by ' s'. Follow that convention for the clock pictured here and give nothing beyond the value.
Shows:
1 h 41 min
